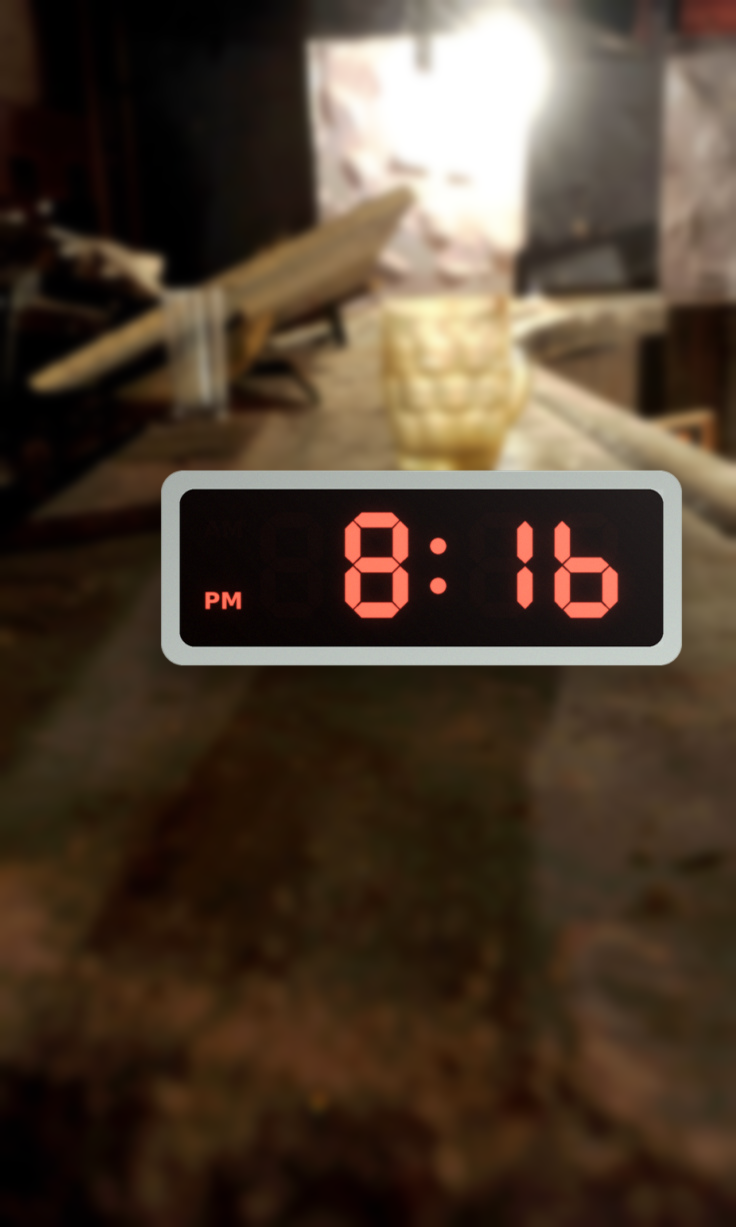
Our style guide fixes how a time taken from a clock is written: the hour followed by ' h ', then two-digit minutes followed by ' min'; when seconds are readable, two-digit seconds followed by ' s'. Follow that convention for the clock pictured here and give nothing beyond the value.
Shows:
8 h 16 min
